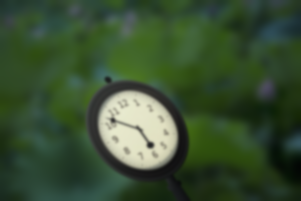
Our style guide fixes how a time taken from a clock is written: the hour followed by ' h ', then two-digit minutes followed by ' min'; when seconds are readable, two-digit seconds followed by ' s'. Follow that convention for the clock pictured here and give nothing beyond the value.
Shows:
5 h 52 min
